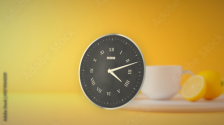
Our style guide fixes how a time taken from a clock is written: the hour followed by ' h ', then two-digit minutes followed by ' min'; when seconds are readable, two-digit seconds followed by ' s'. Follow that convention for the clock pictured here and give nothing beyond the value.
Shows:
4 h 12 min
